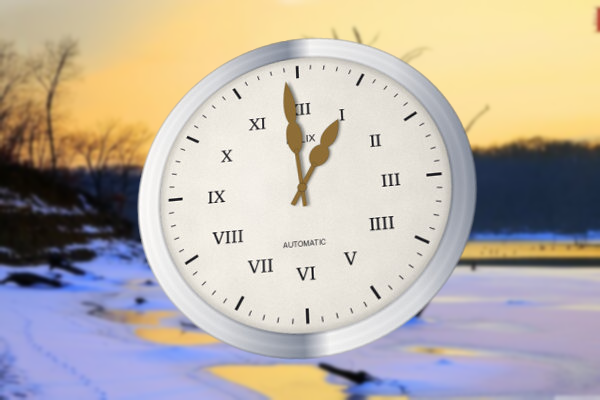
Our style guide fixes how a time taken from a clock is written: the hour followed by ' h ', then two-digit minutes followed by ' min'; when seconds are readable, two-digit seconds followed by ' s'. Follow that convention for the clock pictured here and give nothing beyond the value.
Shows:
12 h 59 min
